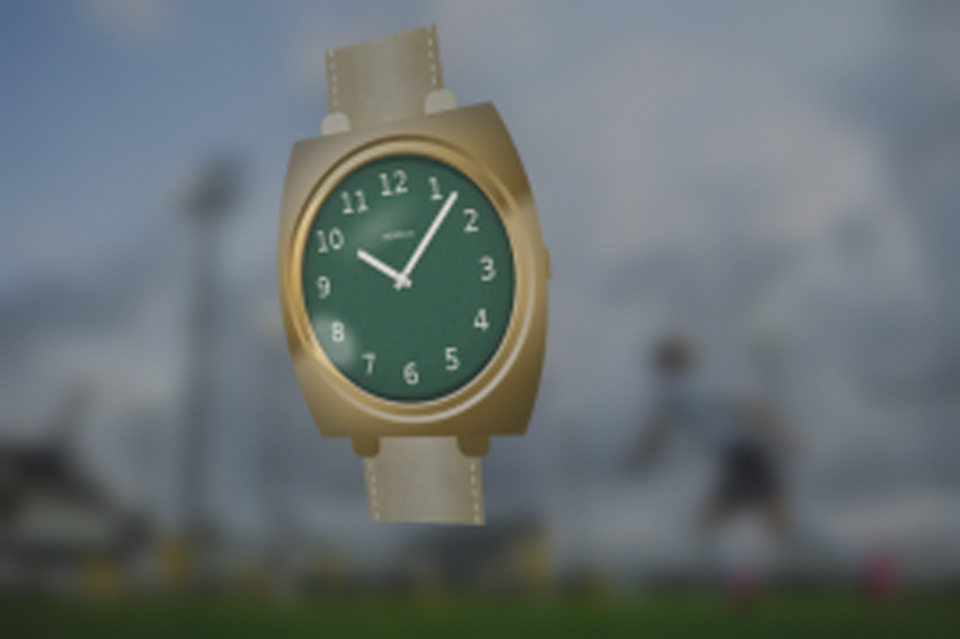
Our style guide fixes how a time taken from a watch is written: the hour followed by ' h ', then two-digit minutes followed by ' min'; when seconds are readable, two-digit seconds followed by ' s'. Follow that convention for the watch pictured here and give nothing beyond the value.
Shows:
10 h 07 min
